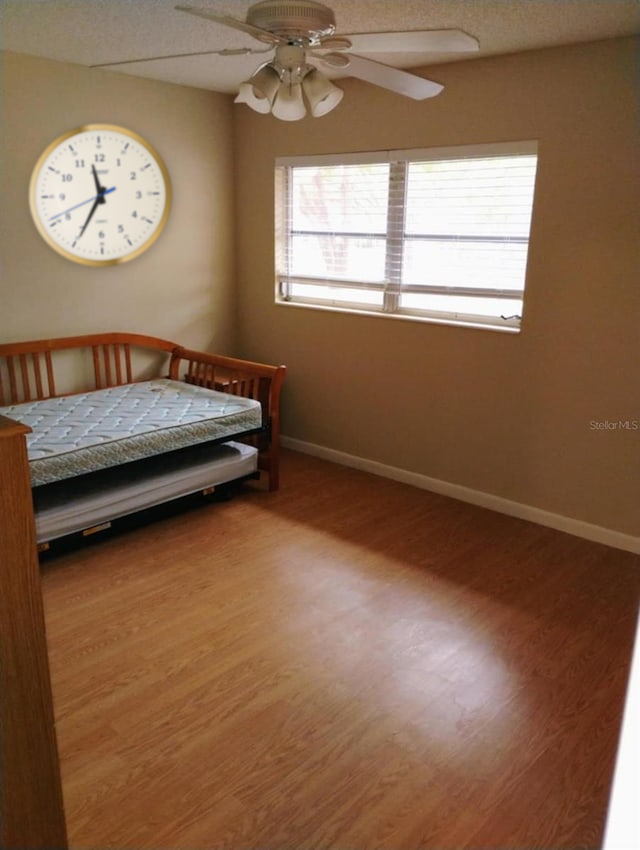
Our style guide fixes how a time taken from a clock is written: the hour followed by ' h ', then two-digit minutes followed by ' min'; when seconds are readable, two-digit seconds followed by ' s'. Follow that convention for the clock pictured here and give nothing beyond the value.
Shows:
11 h 34 min 41 s
